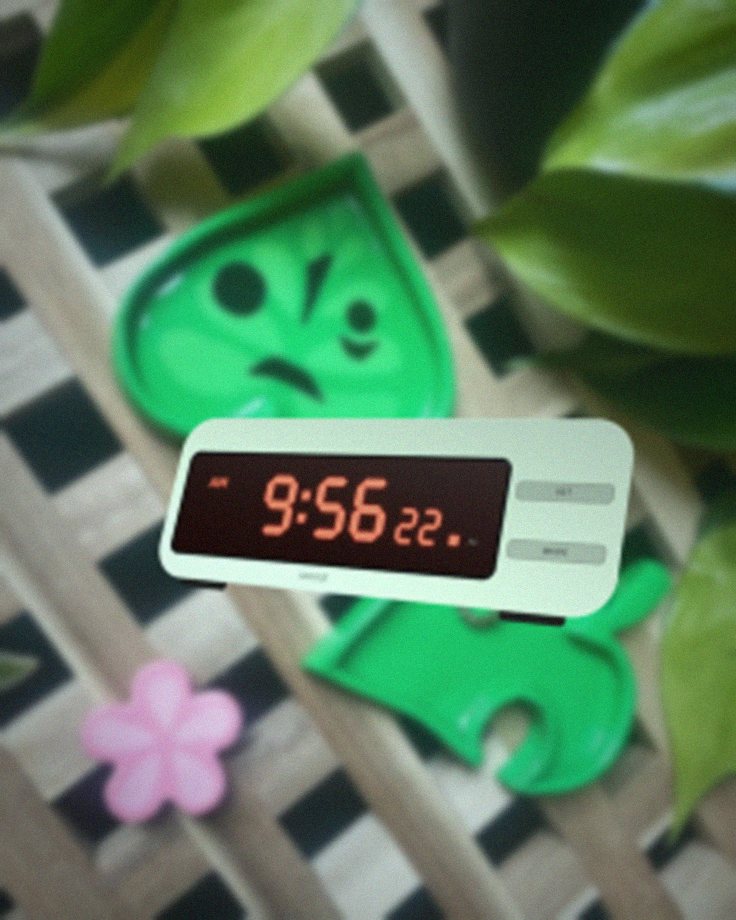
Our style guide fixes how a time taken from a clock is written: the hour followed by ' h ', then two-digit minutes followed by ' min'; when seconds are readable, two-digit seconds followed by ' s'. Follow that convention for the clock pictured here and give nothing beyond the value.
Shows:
9 h 56 min 22 s
